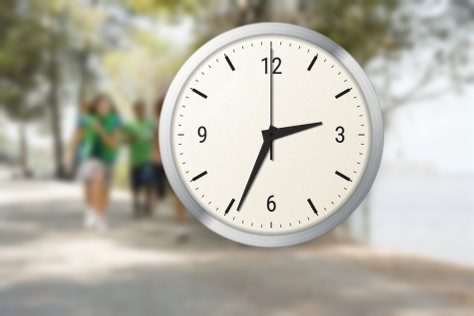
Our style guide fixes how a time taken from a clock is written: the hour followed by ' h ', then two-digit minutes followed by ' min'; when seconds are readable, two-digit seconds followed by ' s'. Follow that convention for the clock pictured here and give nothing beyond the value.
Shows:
2 h 34 min 00 s
